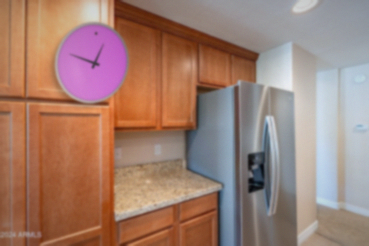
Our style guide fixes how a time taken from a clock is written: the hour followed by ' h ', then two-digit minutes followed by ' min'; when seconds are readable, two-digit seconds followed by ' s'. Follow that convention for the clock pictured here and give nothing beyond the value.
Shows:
12 h 48 min
